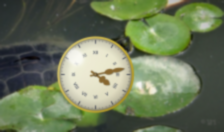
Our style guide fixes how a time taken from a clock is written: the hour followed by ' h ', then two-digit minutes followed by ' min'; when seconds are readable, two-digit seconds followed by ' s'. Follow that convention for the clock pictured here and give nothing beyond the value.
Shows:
4 h 13 min
